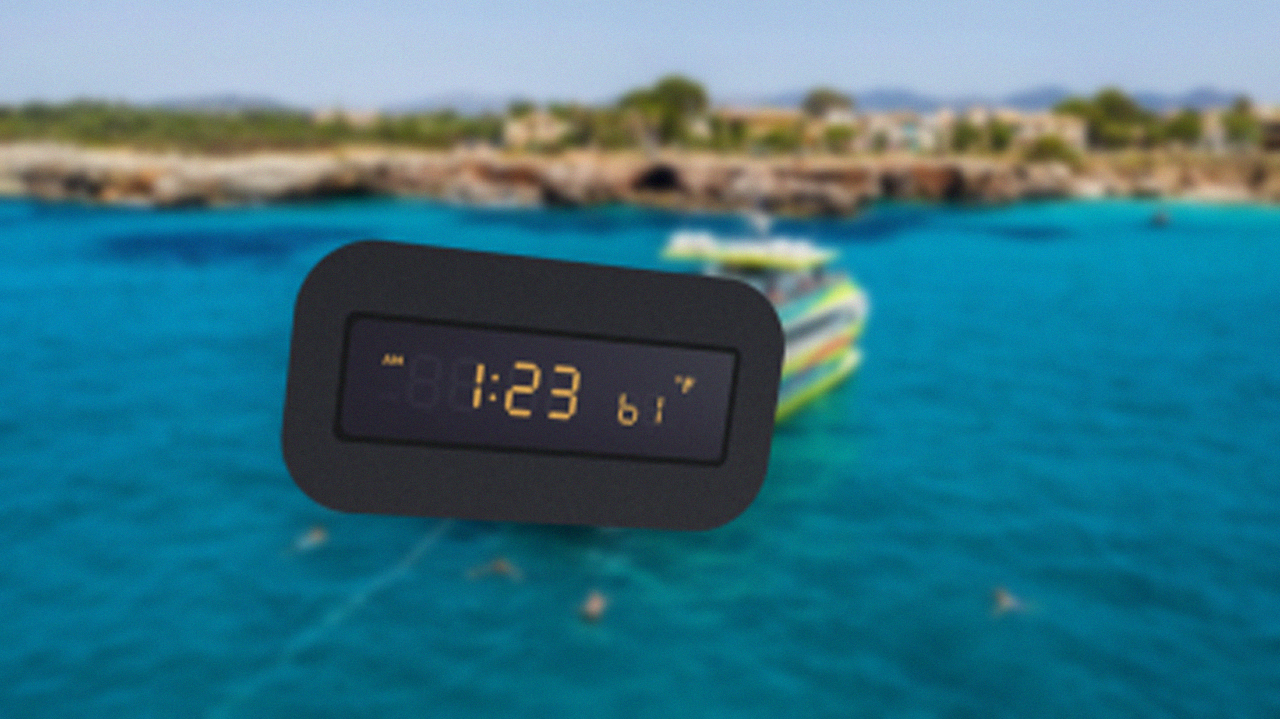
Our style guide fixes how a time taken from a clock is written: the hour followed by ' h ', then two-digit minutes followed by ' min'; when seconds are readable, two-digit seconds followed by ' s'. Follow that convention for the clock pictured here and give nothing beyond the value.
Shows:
1 h 23 min
